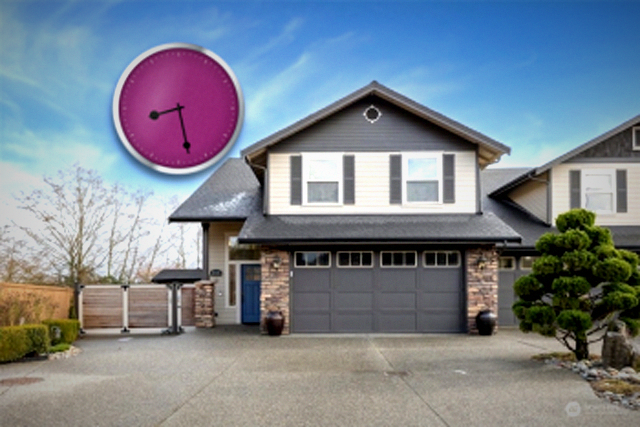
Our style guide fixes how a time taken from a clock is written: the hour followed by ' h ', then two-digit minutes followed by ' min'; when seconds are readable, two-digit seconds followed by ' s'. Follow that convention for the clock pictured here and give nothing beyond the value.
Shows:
8 h 28 min
